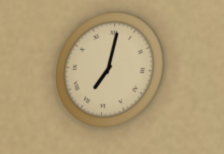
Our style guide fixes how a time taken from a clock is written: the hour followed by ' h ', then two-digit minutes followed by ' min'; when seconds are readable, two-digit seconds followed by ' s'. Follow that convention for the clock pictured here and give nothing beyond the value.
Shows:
7 h 01 min
